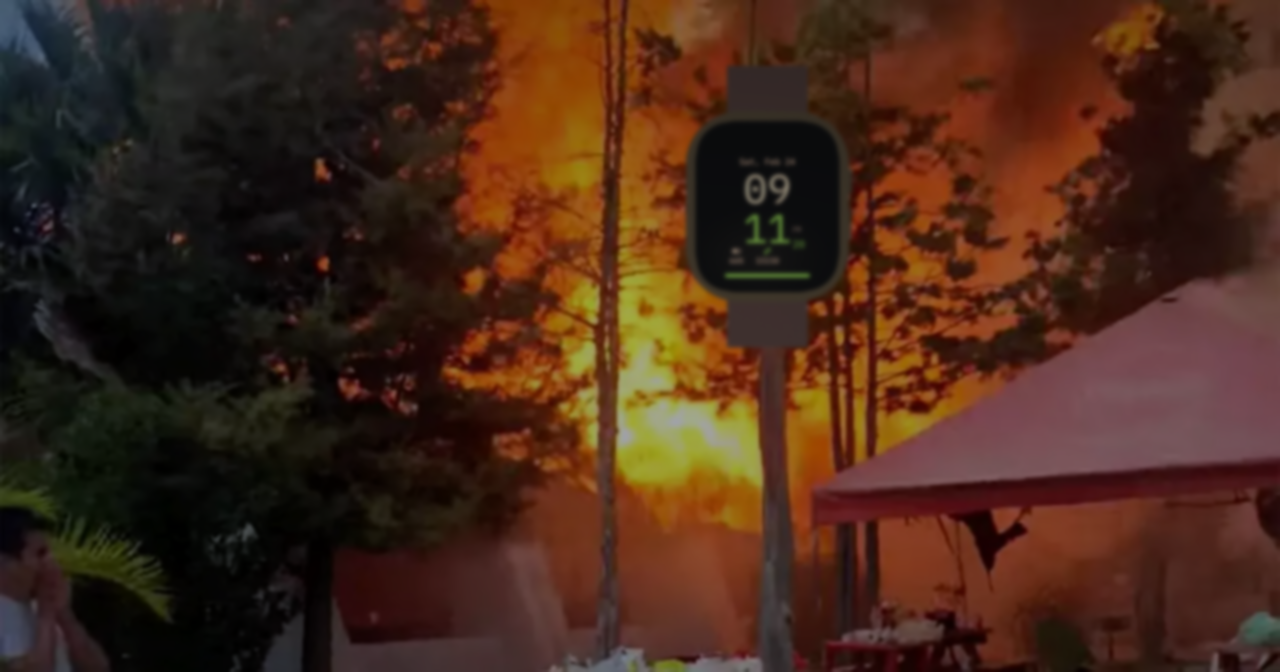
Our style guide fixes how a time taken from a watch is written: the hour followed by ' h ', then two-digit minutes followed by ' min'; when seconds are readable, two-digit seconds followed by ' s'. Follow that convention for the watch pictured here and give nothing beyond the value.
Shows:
9 h 11 min
